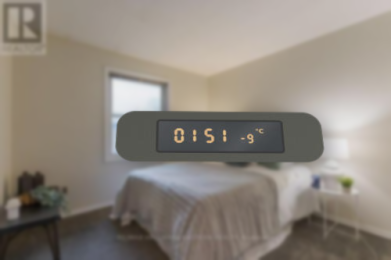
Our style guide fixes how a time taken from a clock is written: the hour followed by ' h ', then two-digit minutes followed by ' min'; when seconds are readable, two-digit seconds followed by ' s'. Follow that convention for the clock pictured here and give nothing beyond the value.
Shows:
1 h 51 min
